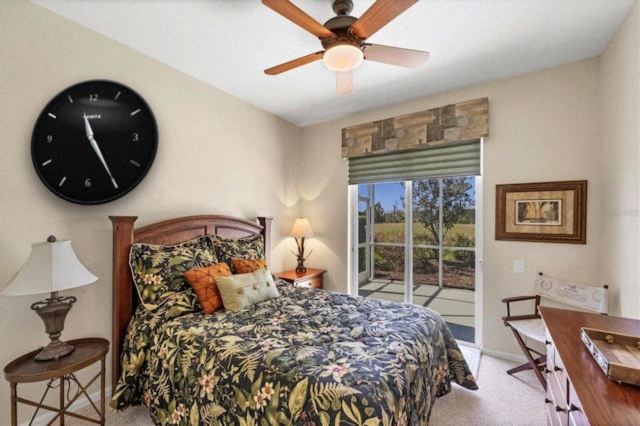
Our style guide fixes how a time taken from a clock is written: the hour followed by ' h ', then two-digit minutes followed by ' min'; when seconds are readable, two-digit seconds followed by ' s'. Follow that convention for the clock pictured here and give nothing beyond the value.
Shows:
11 h 25 min
